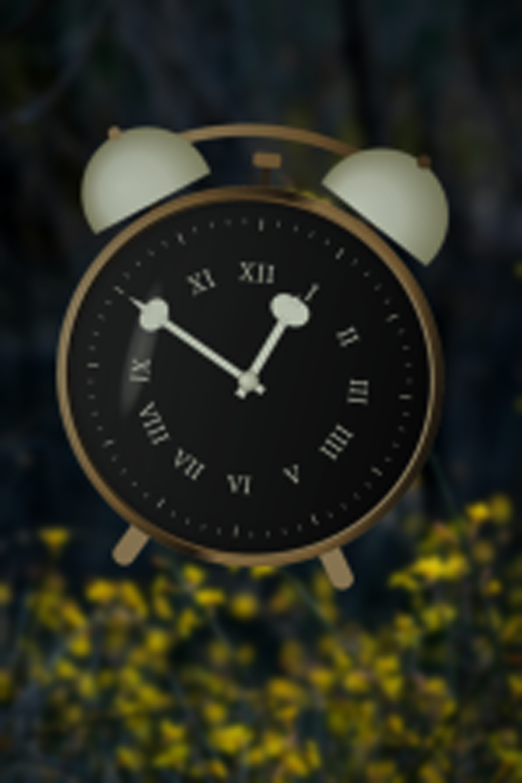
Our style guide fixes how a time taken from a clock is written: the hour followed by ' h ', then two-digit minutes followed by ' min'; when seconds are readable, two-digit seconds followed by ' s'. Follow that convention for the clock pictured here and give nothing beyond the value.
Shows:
12 h 50 min
